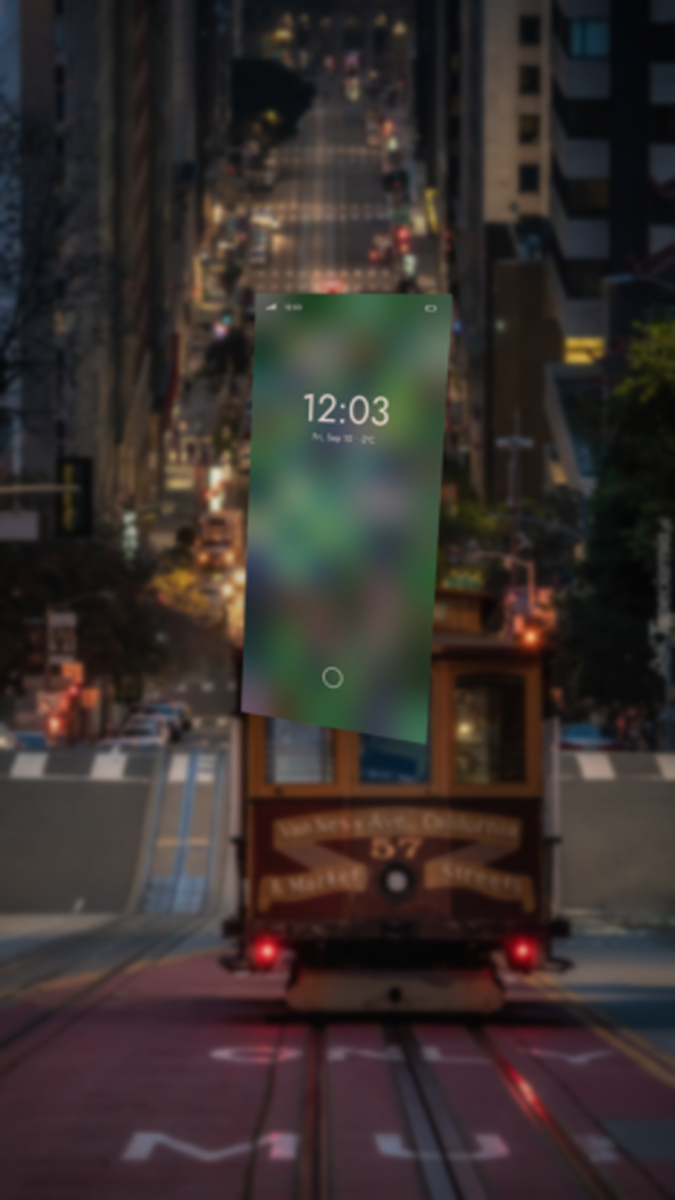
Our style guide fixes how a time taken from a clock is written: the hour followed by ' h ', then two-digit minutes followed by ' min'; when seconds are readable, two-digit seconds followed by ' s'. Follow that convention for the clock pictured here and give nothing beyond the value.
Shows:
12 h 03 min
